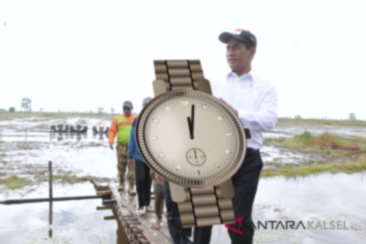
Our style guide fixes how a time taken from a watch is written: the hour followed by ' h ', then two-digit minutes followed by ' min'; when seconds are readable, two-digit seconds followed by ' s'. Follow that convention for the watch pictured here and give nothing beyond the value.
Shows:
12 h 02 min
